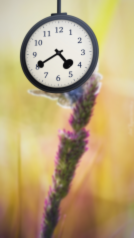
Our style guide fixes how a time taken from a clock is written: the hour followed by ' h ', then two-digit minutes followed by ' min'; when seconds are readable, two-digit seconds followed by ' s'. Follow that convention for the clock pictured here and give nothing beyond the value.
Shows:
4 h 40 min
